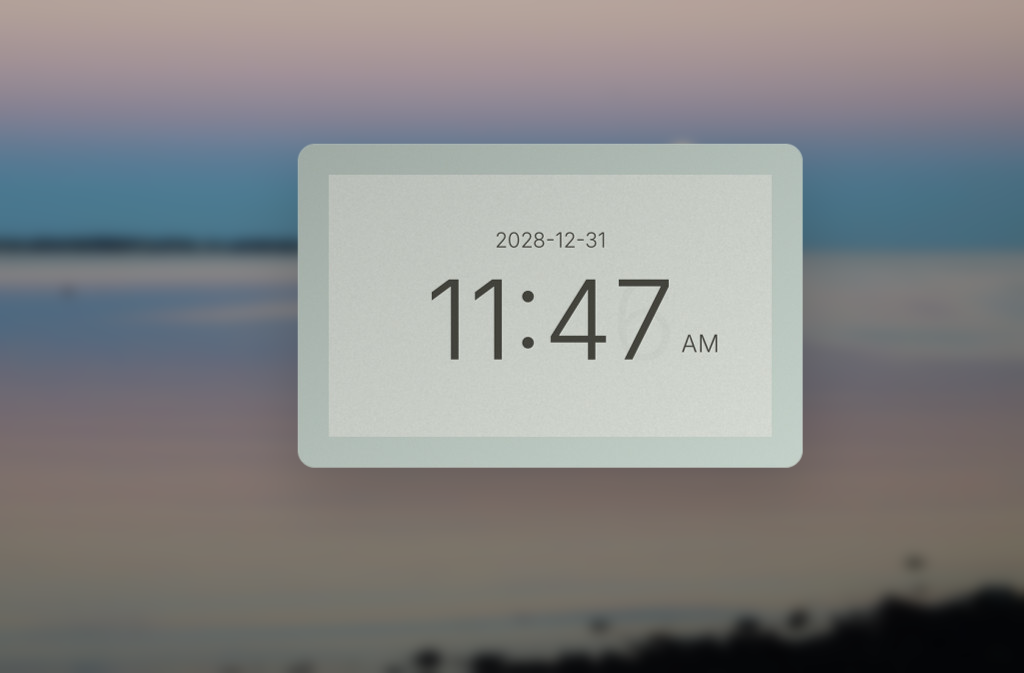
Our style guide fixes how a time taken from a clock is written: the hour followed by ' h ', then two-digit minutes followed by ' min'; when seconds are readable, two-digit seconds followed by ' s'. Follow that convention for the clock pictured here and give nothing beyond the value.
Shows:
11 h 47 min
